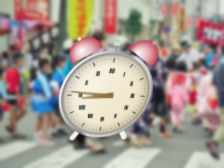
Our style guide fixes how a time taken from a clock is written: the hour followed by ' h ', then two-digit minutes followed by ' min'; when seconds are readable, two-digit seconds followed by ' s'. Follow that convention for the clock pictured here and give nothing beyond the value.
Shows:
8 h 46 min
